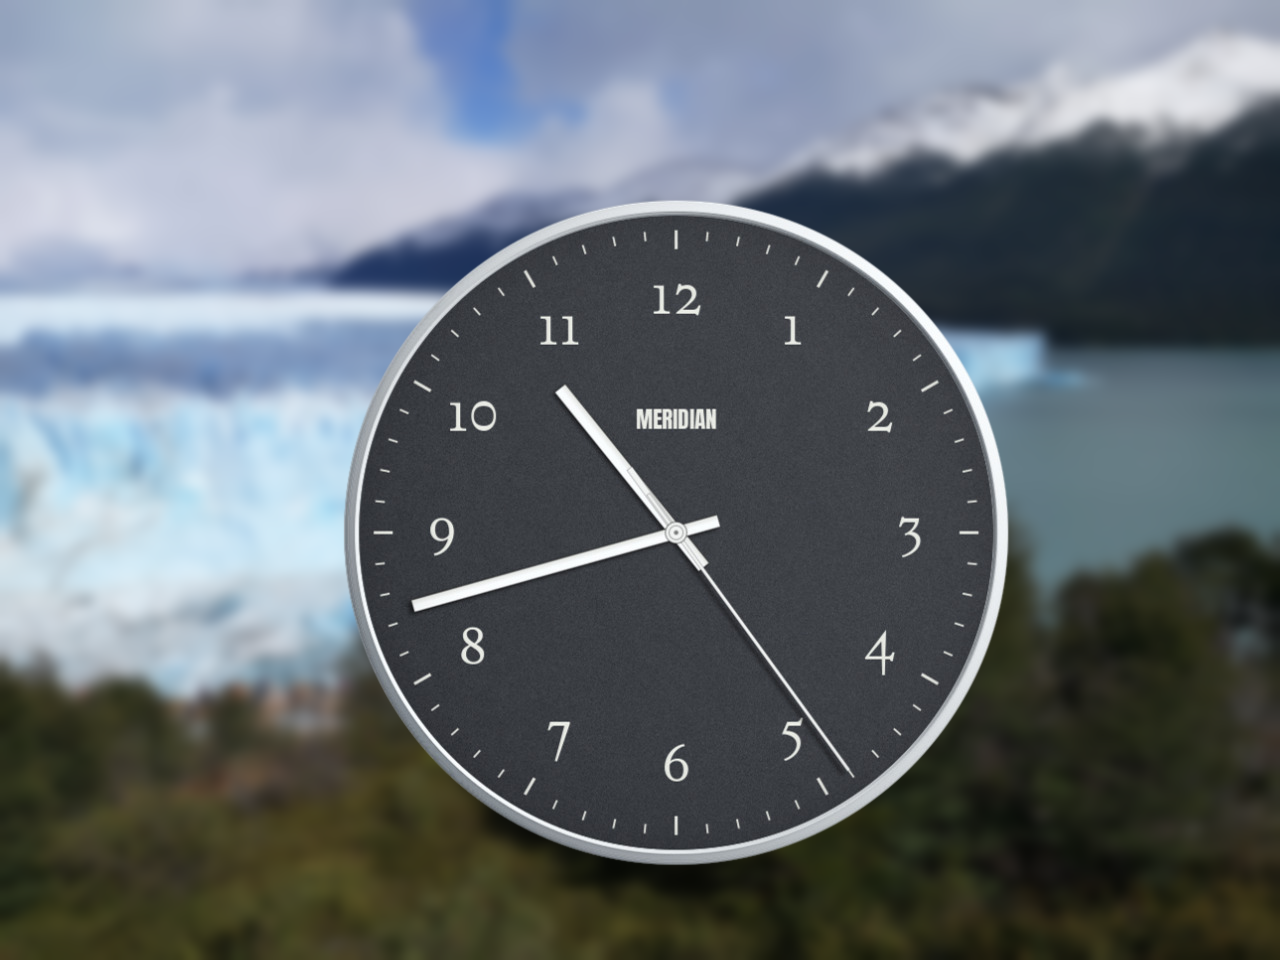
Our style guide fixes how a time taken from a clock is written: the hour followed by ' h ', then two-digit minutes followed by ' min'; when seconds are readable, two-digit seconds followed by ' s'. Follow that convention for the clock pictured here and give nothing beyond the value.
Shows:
10 h 42 min 24 s
